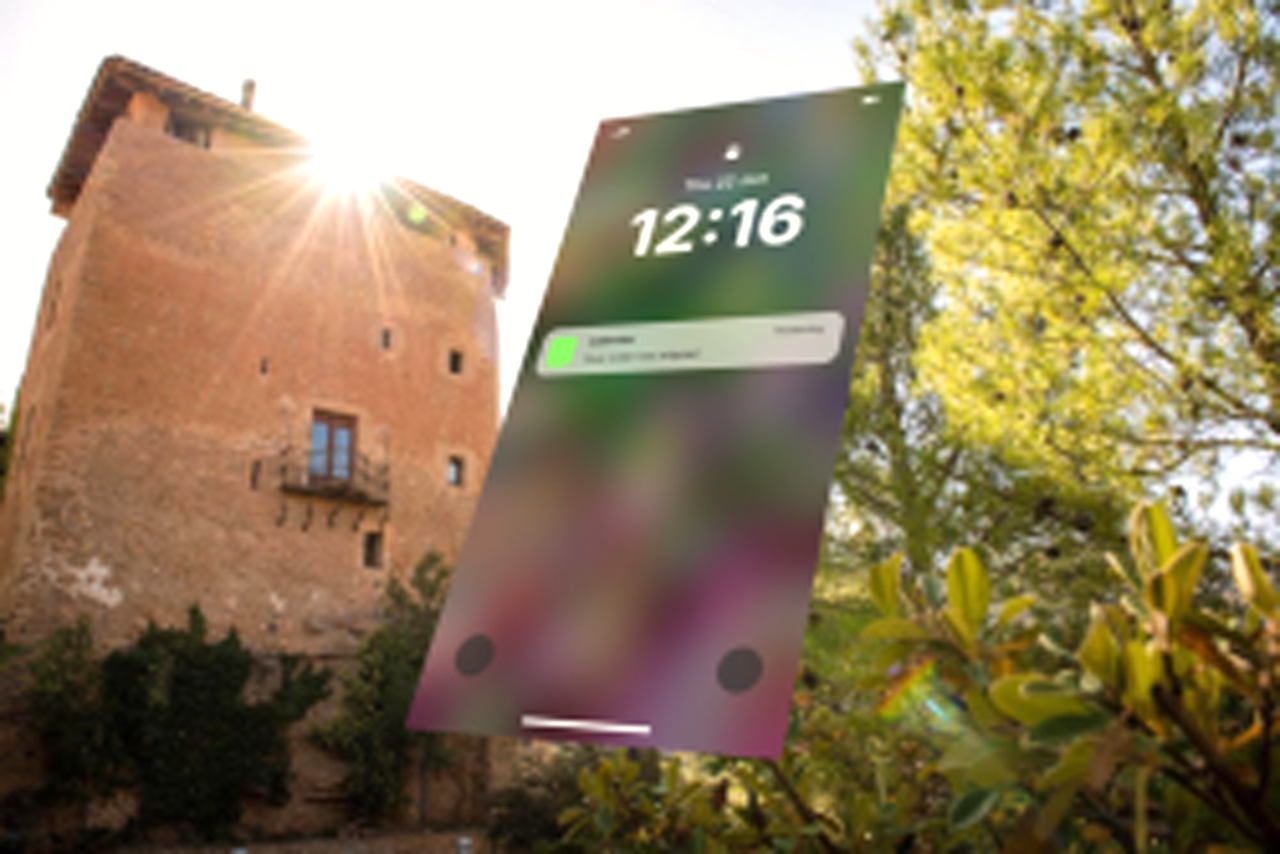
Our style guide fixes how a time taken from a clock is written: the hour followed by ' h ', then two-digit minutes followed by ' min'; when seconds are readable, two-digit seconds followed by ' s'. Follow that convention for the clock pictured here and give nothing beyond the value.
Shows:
12 h 16 min
